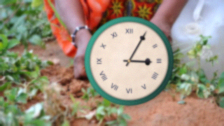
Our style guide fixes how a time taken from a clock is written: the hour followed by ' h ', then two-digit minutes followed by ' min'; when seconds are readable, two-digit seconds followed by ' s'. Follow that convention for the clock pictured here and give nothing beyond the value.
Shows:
3 h 05 min
